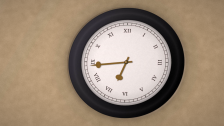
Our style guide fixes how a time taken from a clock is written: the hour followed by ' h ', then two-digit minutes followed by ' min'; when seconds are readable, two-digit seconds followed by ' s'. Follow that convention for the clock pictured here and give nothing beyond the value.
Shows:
6 h 44 min
